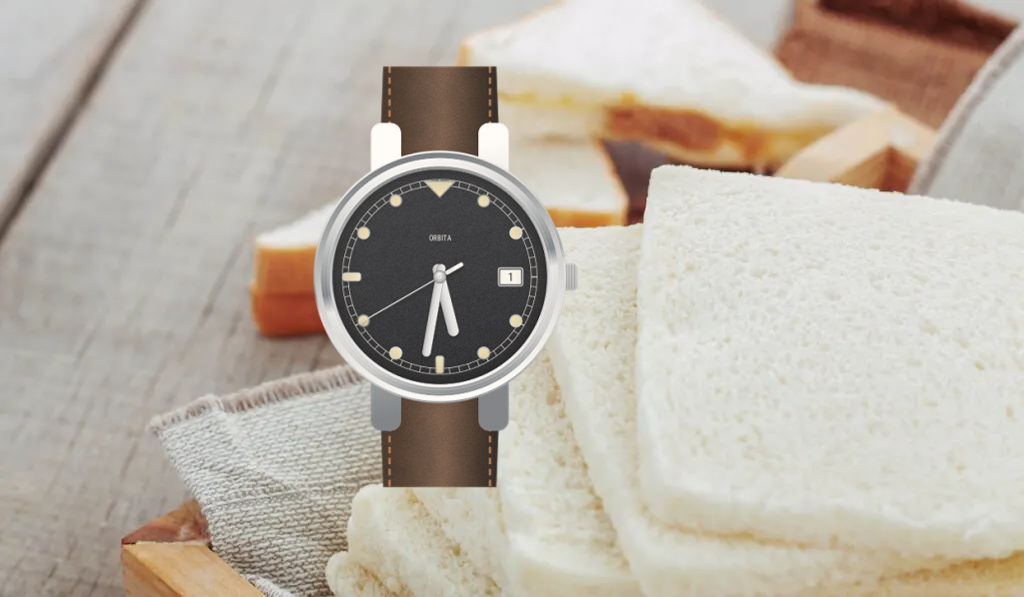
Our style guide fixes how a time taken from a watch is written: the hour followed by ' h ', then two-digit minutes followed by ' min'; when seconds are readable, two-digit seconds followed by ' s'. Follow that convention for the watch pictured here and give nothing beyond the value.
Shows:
5 h 31 min 40 s
